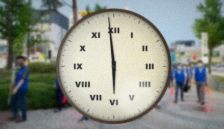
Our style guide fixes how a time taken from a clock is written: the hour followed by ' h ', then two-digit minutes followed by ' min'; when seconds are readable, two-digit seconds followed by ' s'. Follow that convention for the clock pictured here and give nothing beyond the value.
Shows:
5 h 59 min
